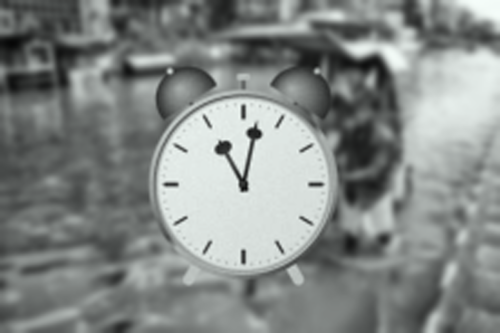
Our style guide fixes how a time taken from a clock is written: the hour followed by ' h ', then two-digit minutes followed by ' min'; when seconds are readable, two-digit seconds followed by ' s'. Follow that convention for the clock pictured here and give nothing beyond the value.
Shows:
11 h 02 min
